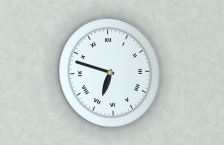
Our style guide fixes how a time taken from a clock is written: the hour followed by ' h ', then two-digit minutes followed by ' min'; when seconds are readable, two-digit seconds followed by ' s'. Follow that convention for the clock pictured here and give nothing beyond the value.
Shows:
6 h 48 min
